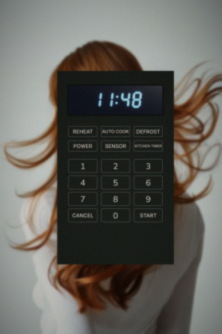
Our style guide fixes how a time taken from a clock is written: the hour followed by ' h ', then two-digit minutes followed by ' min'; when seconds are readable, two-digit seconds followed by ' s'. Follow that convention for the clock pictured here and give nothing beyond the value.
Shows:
11 h 48 min
